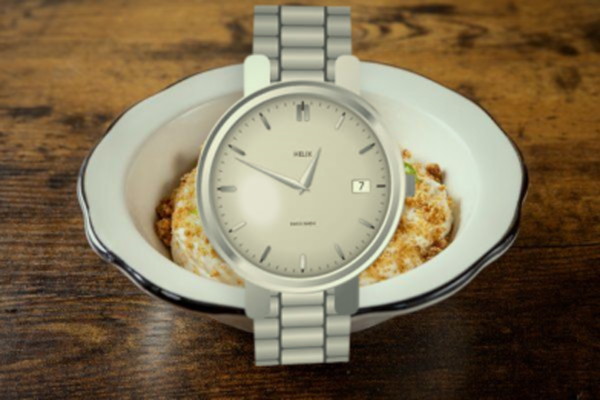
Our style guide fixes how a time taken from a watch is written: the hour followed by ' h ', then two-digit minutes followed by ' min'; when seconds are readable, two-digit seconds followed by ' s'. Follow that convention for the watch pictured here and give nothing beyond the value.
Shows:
12 h 49 min
